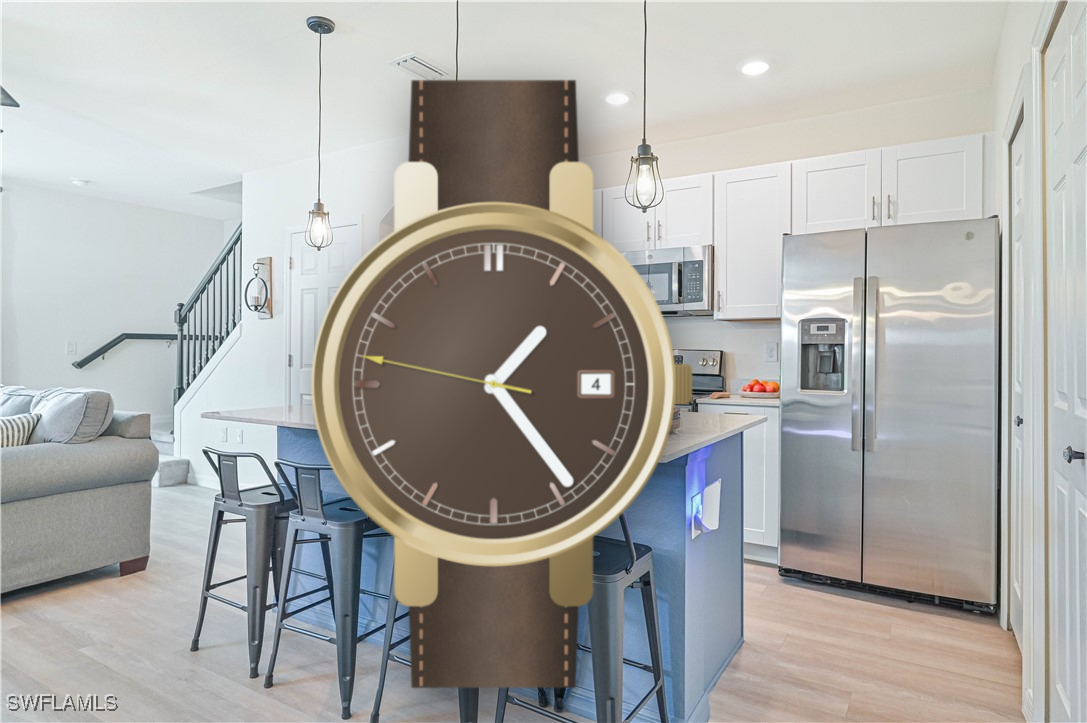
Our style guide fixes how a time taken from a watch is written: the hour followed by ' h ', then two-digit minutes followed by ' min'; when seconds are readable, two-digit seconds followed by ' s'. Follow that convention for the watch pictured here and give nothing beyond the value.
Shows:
1 h 23 min 47 s
